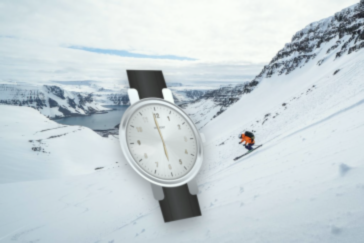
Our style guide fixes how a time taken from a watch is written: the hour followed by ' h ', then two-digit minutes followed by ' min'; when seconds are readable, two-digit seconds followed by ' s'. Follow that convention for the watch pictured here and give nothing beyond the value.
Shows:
5 h 59 min
